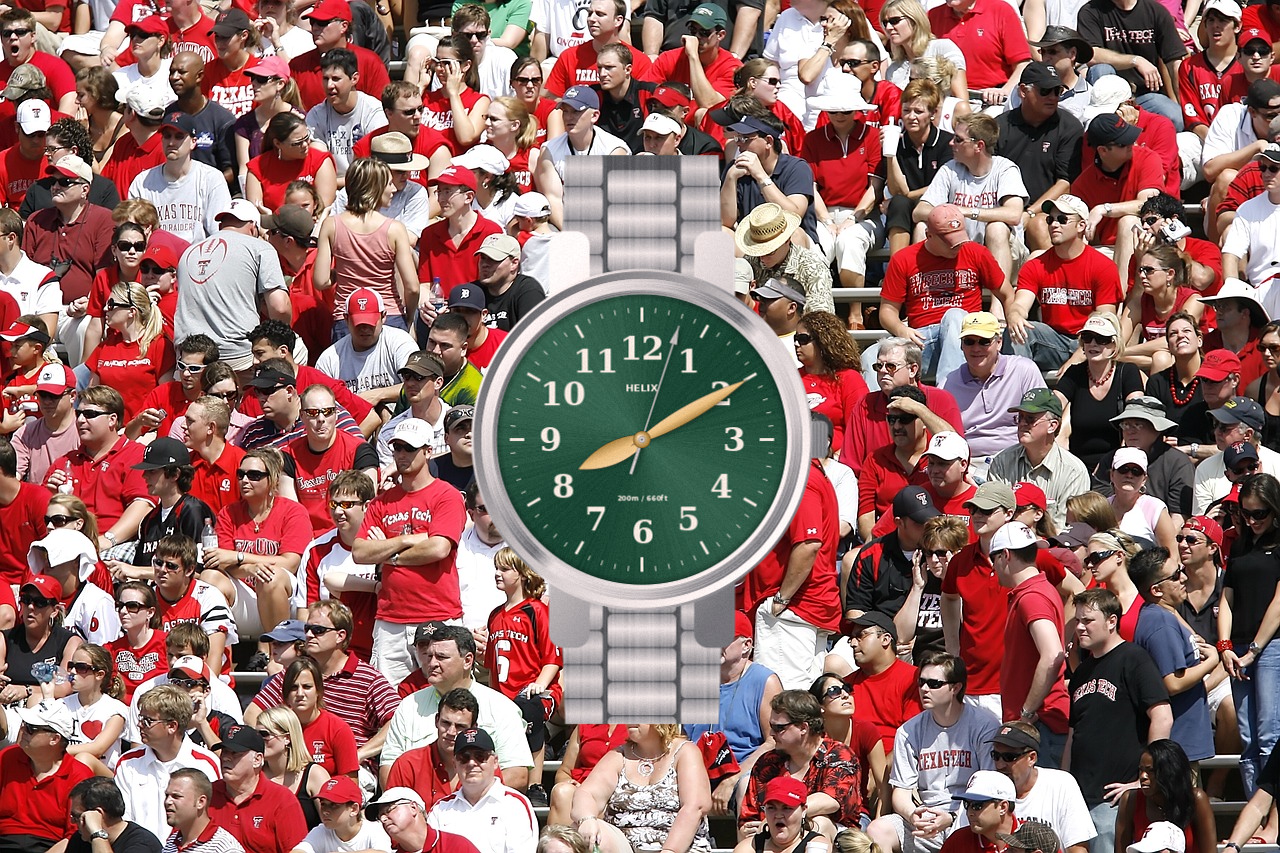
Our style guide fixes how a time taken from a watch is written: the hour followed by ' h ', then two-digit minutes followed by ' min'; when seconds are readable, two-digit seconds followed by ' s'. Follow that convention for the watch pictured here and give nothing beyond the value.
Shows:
8 h 10 min 03 s
